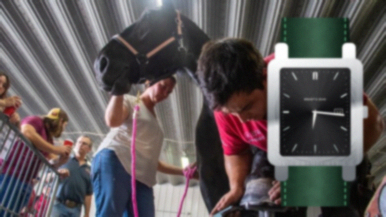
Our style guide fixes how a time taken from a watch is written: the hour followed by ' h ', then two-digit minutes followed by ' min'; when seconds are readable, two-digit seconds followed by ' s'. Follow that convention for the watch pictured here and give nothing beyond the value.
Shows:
6 h 16 min
